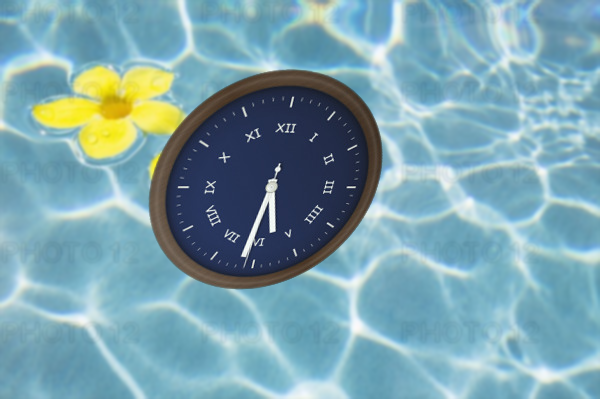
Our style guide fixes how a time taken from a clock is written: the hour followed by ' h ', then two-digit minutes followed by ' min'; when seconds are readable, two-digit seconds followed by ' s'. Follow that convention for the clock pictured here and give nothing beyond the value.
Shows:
5 h 31 min 31 s
